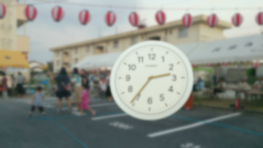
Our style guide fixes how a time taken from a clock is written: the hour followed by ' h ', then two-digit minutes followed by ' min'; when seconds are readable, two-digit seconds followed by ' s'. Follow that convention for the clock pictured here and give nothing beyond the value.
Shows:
2 h 36 min
